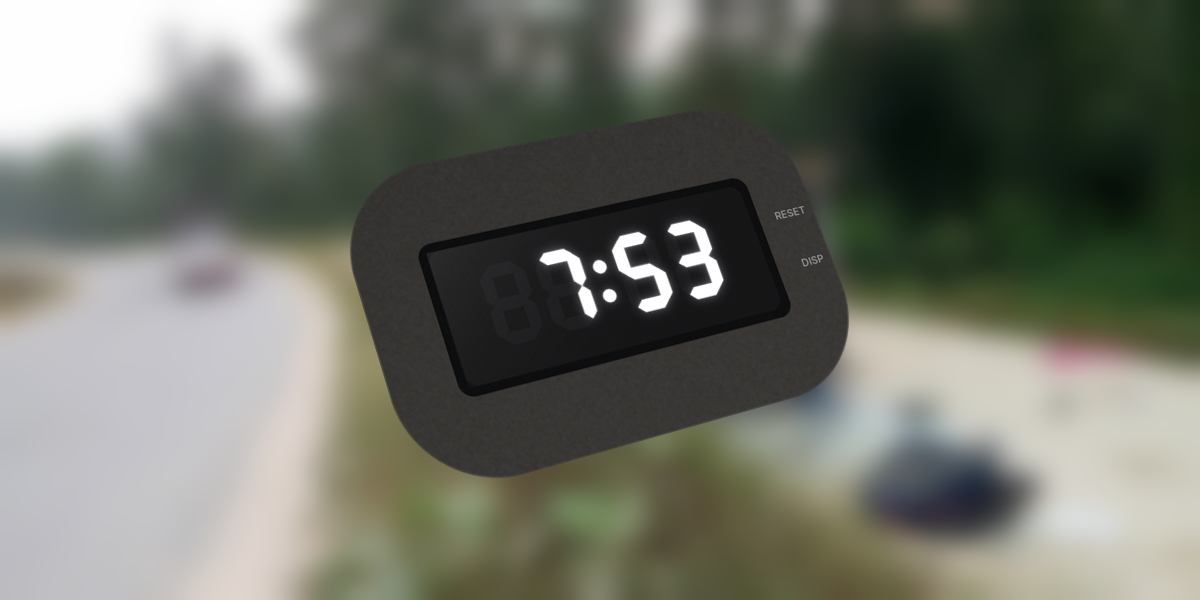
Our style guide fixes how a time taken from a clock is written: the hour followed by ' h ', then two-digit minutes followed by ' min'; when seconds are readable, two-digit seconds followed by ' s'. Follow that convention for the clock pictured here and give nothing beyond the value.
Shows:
7 h 53 min
